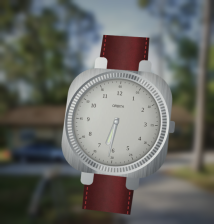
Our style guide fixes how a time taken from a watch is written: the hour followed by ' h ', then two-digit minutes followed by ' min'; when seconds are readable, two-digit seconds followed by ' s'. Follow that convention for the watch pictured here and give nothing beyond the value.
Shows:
6 h 31 min
